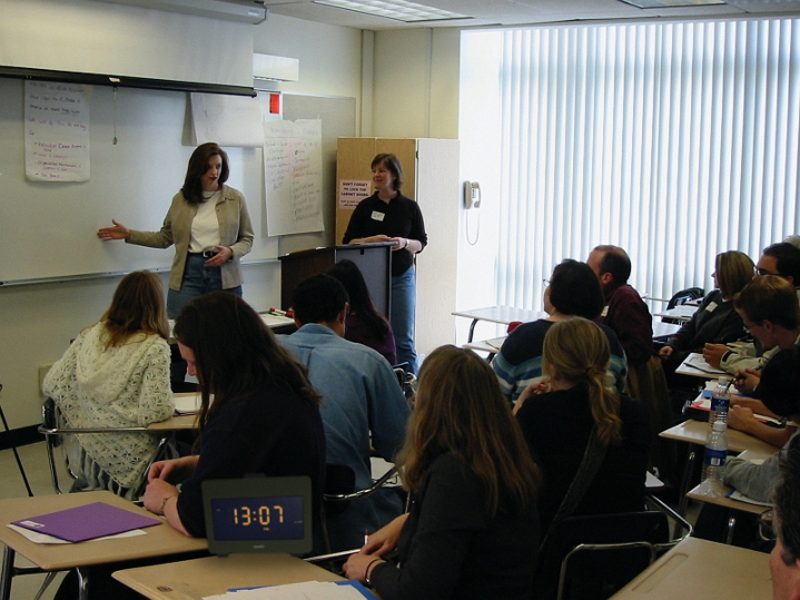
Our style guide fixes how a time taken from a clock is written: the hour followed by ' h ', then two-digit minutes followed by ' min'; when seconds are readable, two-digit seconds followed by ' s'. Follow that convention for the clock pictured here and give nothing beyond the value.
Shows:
13 h 07 min
